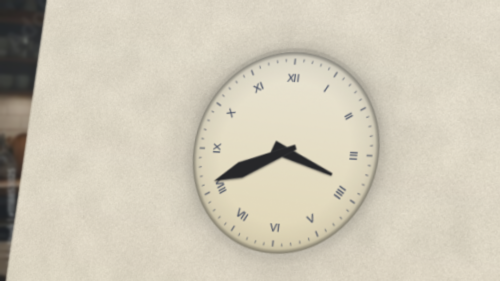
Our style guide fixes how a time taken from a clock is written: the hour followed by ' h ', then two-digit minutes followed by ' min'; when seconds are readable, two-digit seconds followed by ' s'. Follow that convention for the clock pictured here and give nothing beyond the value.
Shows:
3 h 41 min
